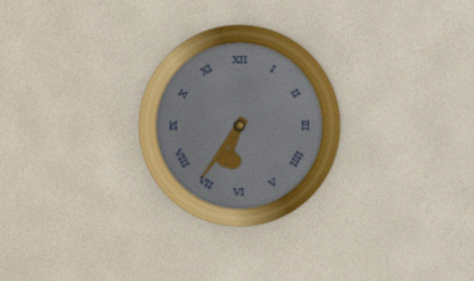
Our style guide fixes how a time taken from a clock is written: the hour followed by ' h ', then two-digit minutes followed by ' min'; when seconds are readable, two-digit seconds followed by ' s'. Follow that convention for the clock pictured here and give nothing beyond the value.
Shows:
6 h 36 min
